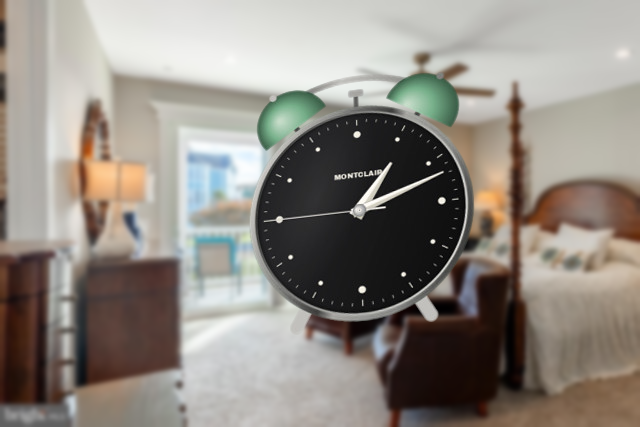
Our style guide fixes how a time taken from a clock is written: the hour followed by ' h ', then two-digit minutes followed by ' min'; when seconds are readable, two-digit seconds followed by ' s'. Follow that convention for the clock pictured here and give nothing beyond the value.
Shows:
1 h 11 min 45 s
